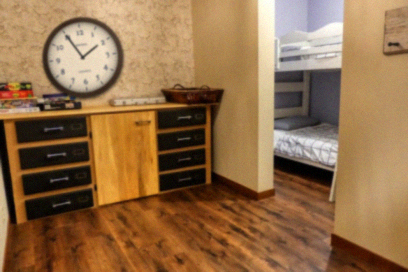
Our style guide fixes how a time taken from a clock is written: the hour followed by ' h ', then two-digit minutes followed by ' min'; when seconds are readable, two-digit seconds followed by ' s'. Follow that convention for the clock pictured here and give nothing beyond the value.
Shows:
1 h 55 min
